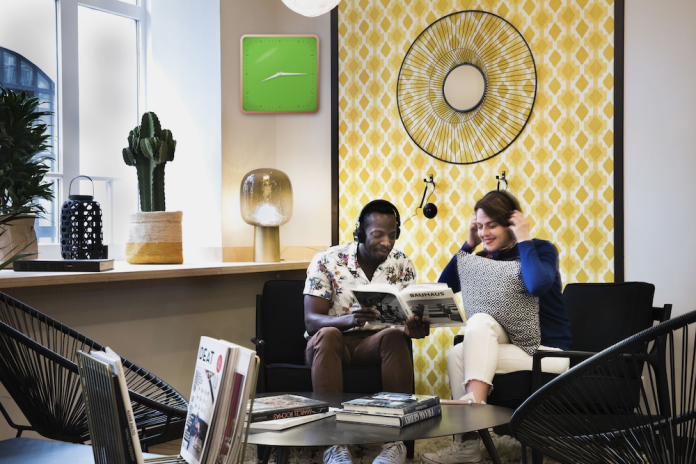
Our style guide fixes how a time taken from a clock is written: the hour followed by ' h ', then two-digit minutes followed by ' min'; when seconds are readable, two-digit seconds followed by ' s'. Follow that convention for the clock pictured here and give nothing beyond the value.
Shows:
8 h 15 min
